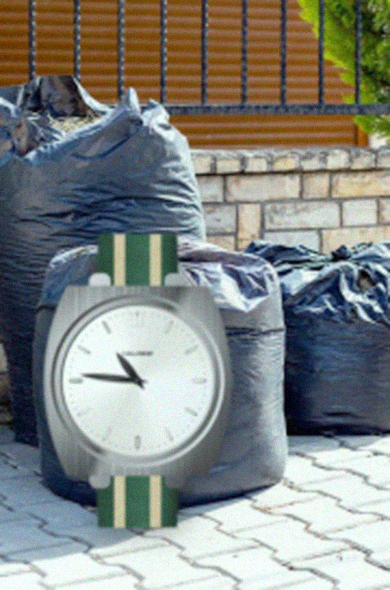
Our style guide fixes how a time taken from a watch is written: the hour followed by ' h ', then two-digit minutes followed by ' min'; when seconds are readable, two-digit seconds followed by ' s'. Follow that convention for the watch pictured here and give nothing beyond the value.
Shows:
10 h 46 min
